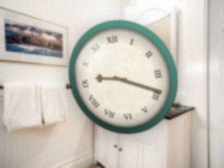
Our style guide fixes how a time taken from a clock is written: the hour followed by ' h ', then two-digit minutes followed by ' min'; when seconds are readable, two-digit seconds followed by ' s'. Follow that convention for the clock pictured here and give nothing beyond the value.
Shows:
9 h 19 min
